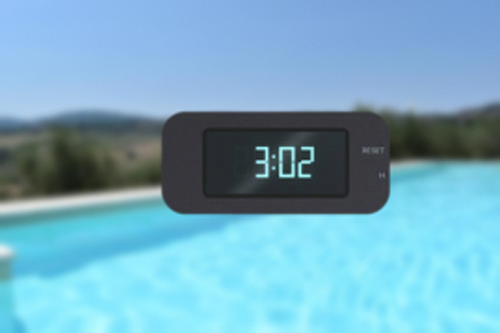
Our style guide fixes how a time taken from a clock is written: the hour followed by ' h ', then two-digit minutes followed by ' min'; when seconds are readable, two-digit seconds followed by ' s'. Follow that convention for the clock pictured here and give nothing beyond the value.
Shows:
3 h 02 min
